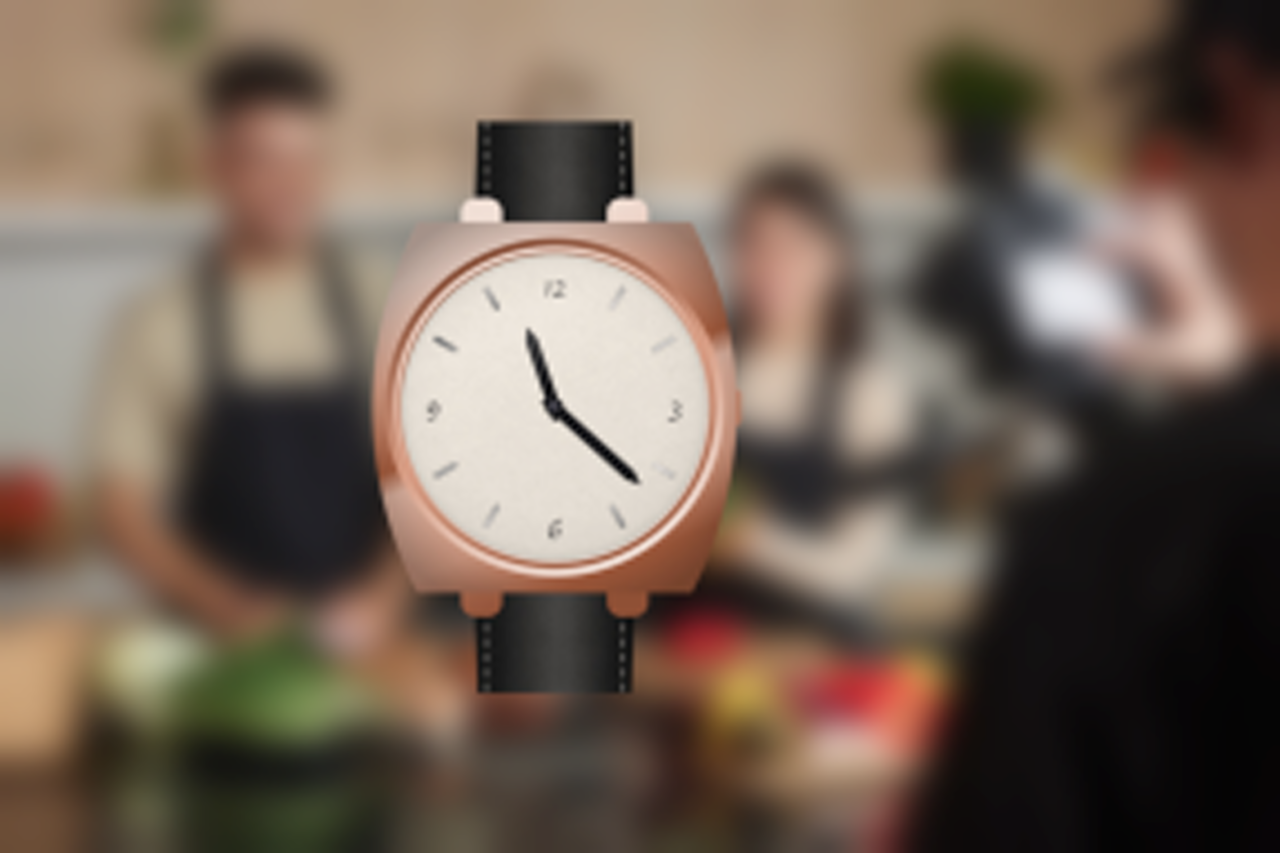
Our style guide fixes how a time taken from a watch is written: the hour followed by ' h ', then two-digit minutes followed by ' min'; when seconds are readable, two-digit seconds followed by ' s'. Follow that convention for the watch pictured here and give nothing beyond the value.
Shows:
11 h 22 min
